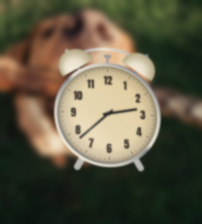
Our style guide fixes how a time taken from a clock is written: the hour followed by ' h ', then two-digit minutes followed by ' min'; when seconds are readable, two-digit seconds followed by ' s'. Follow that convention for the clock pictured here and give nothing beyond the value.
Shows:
2 h 38 min
